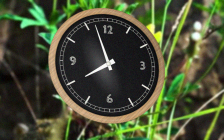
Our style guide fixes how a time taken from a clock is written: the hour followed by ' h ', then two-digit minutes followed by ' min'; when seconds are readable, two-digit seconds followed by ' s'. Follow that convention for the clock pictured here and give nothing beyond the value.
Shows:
7 h 57 min
